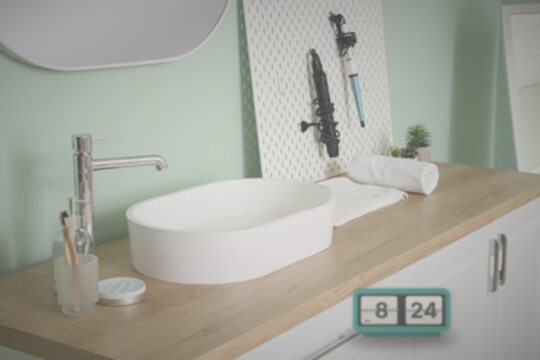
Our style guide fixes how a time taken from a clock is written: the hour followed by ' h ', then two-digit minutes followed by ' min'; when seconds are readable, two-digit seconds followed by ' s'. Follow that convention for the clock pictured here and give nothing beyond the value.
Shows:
8 h 24 min
